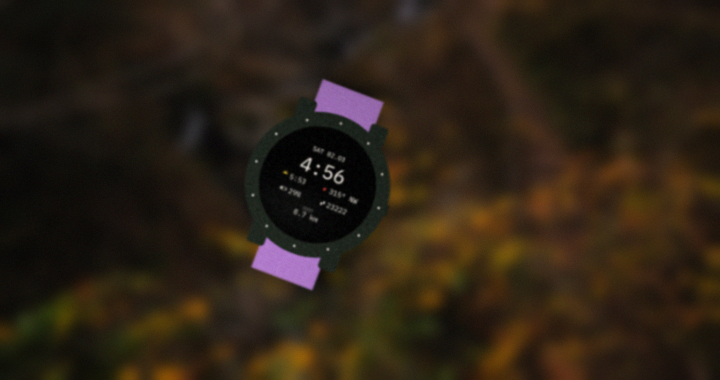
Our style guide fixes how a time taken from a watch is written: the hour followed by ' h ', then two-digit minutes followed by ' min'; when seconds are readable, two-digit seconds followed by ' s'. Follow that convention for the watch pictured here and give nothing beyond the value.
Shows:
4 h 56 min
